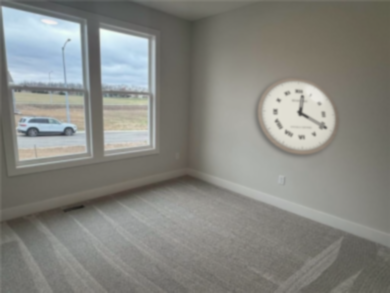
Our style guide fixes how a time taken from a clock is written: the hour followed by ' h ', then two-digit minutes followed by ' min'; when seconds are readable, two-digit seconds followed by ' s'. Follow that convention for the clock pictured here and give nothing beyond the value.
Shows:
12 h 20 min
